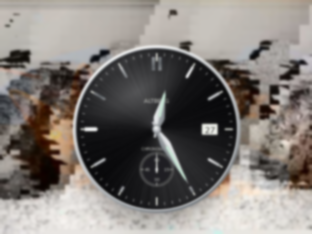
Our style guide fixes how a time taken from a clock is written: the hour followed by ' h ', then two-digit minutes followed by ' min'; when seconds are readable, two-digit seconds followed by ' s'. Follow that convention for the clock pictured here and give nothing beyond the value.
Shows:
12 h 25 min
